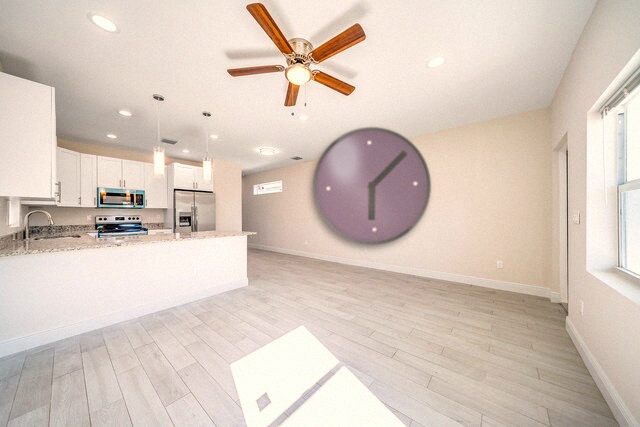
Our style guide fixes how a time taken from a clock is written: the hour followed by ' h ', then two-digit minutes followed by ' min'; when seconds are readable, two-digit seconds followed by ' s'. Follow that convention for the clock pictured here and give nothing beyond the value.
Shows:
6 h 08 min
